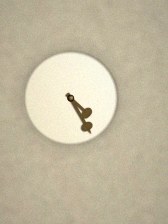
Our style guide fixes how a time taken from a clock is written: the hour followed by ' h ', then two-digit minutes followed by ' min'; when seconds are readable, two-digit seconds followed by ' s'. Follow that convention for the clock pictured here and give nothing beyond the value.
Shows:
4 h 25 min
